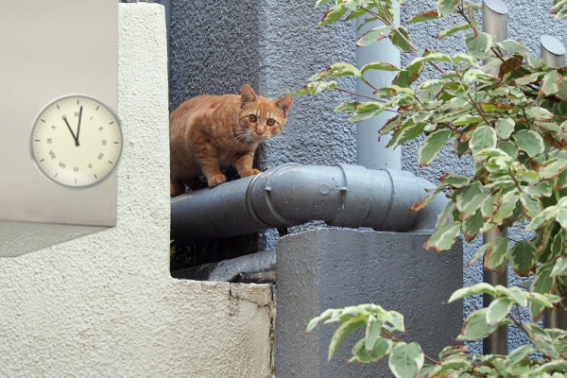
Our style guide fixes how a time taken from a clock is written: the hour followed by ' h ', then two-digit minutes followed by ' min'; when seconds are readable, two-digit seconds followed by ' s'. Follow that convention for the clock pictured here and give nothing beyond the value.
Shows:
11 h 01 min
